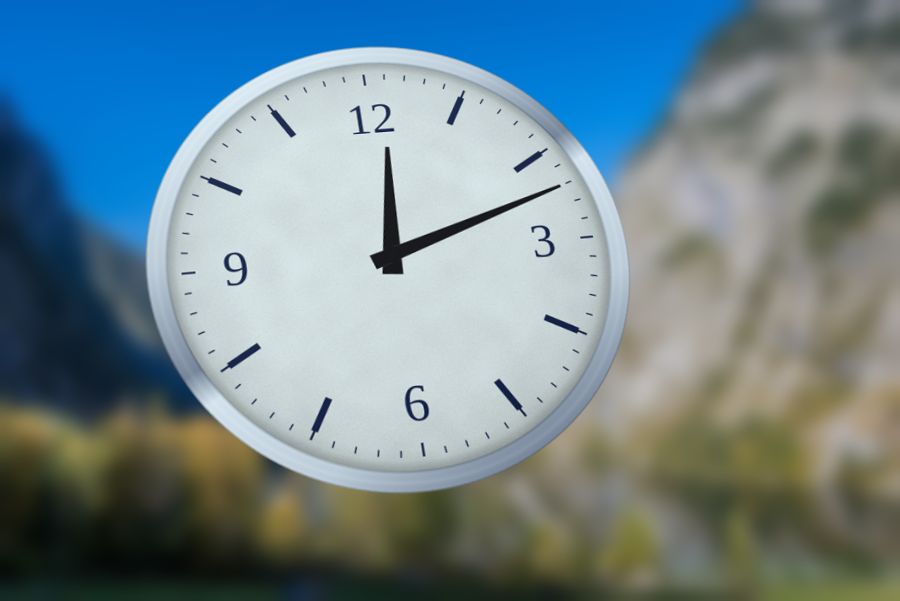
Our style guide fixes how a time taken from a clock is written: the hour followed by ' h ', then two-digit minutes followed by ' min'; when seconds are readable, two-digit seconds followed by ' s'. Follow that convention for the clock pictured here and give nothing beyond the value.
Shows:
12 h 12 min
